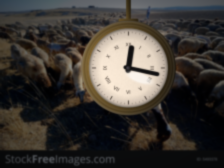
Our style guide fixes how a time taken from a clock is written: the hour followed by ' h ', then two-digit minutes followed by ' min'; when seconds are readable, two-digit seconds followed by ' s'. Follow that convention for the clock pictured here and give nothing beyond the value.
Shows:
12 h 17 min
